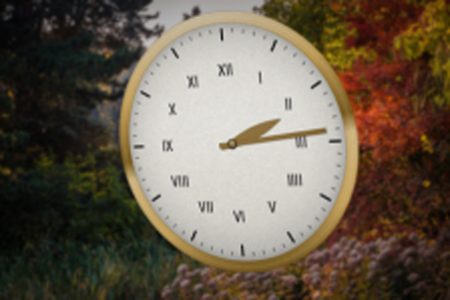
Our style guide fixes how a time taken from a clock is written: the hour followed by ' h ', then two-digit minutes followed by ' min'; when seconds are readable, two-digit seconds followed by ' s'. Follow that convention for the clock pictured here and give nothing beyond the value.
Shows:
2 h 14 min
